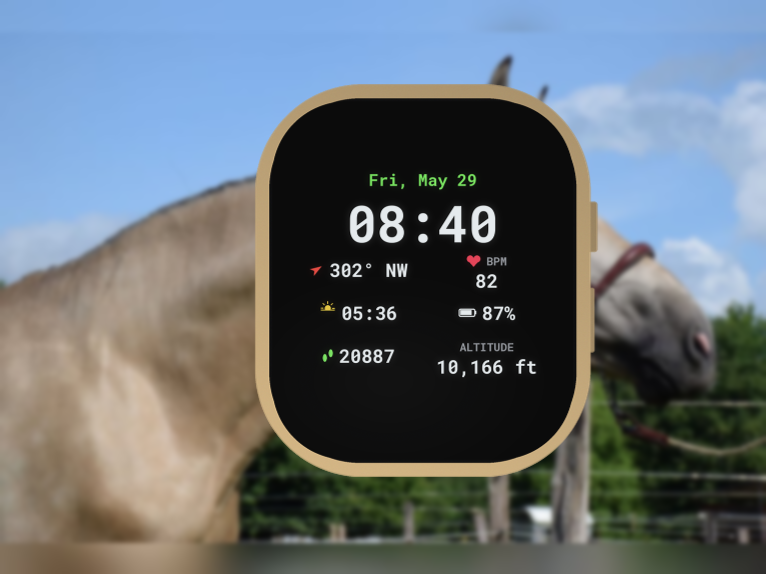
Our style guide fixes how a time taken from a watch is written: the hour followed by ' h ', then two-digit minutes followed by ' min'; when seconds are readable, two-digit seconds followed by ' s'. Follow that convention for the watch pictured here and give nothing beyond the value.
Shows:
8 h 40 min
